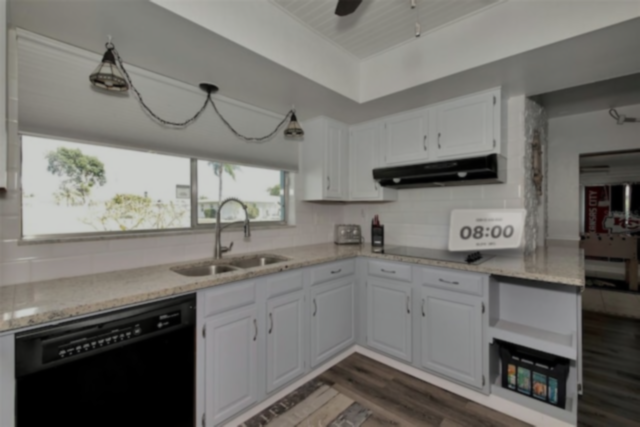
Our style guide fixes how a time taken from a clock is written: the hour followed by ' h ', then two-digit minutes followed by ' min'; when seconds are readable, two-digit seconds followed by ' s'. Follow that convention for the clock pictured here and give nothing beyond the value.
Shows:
8 h 00 min
